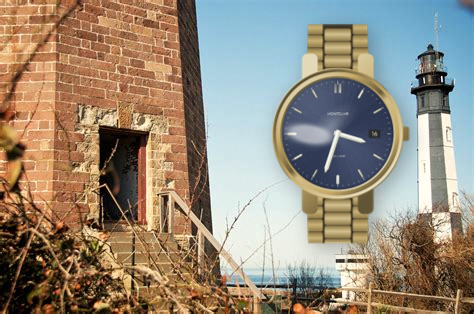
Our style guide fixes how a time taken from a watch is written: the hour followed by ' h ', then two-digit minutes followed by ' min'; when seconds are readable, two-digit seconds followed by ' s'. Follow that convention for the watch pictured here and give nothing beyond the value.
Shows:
3 h 33 min
